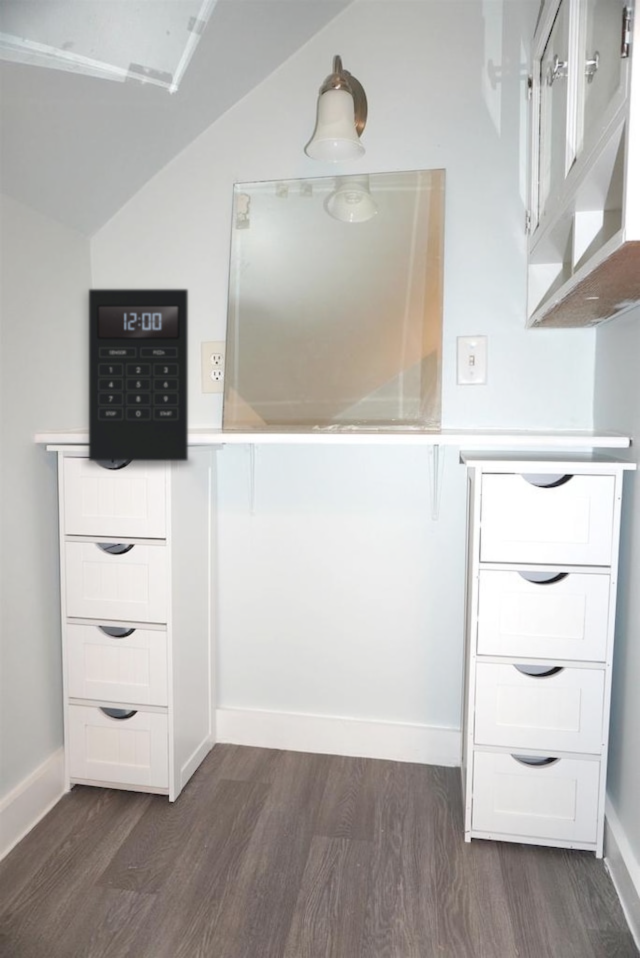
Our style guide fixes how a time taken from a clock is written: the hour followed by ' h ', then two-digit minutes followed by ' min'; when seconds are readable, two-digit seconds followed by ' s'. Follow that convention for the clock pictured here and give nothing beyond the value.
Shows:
12 h 00 min
